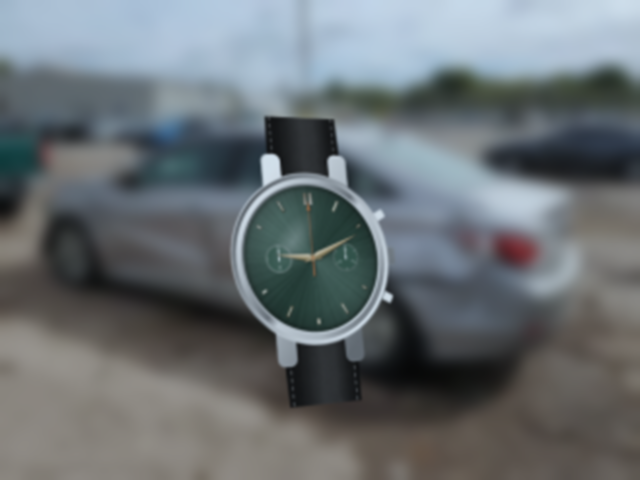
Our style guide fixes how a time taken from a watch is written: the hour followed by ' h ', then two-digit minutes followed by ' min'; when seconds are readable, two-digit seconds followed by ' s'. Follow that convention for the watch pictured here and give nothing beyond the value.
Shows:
9 h 11 min
